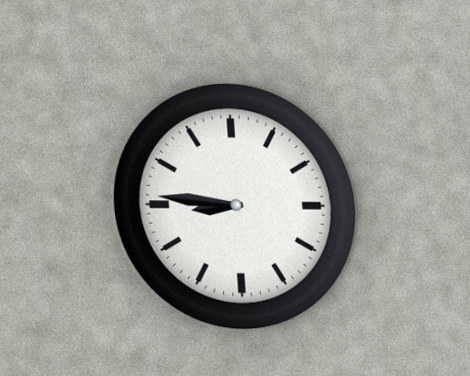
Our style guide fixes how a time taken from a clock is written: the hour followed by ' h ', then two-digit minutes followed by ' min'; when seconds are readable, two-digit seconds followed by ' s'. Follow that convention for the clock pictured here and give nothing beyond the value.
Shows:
8 h 46 min
